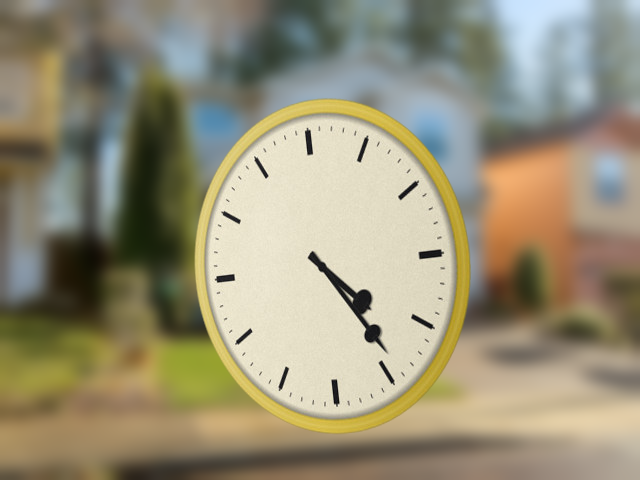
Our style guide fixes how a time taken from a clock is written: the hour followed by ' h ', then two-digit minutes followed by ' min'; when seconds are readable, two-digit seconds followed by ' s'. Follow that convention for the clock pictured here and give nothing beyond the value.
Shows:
4 h 24 min
